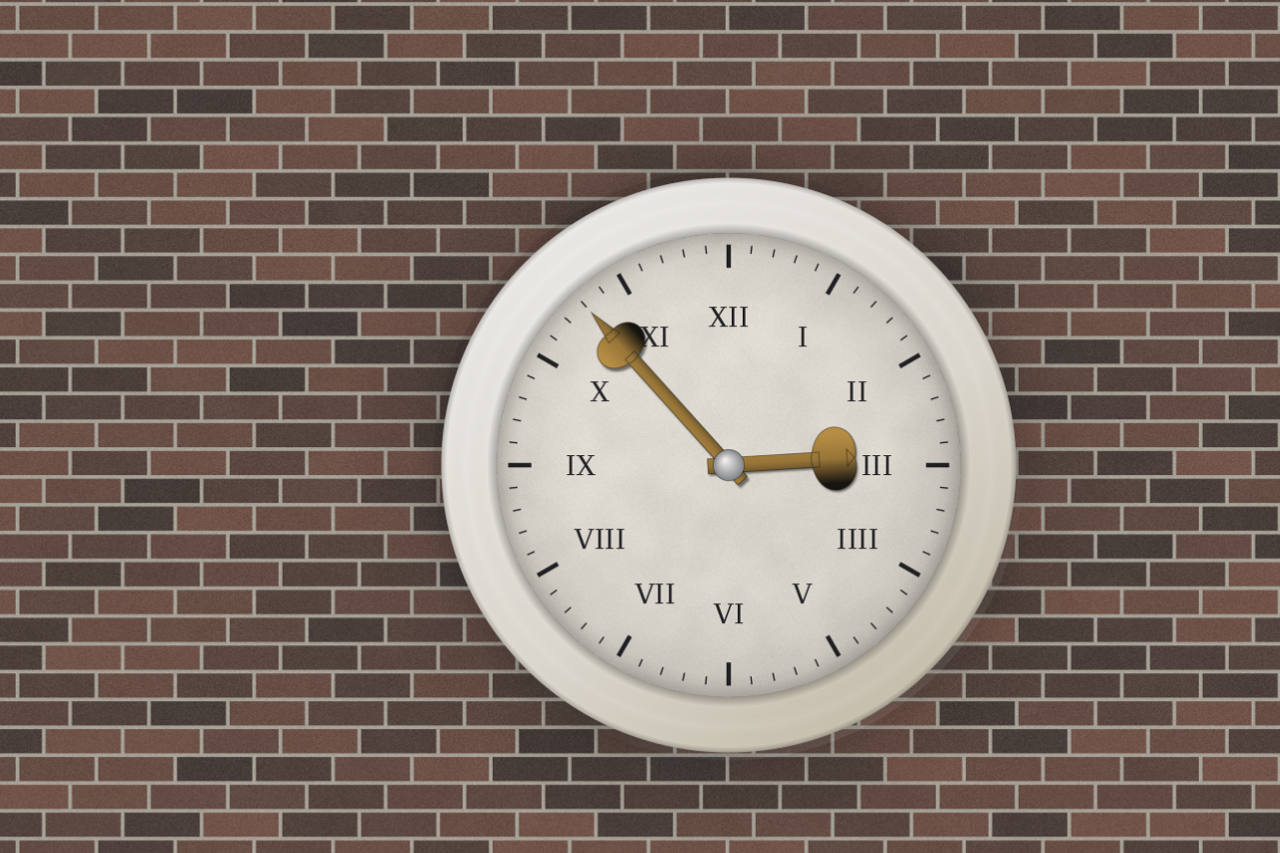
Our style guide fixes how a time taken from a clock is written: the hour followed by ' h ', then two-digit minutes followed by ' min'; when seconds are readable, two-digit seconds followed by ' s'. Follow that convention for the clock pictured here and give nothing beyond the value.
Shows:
2 h 53 min
